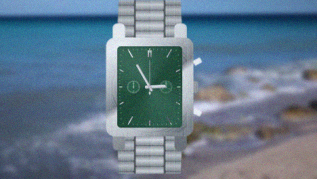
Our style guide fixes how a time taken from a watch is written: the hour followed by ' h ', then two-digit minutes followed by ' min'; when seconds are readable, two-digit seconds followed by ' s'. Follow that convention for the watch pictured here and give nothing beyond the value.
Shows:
2 h 55 min
